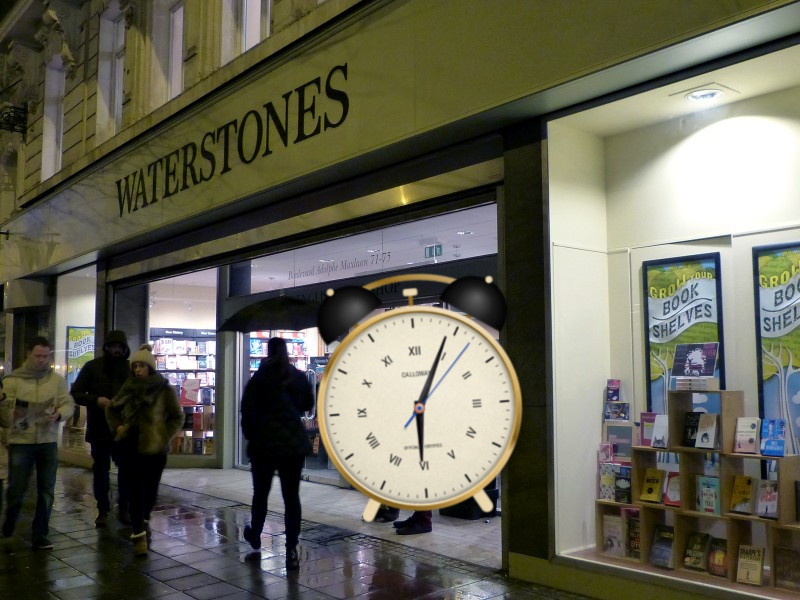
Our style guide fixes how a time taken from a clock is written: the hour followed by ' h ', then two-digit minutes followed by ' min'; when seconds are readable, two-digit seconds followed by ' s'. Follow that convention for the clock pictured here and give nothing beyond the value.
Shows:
6 h 04 min 07 s
